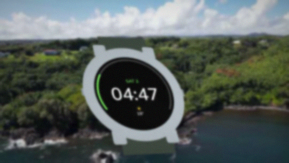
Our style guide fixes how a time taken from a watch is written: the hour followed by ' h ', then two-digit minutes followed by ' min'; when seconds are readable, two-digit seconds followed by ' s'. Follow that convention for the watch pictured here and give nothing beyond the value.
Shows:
4 h 47 min
